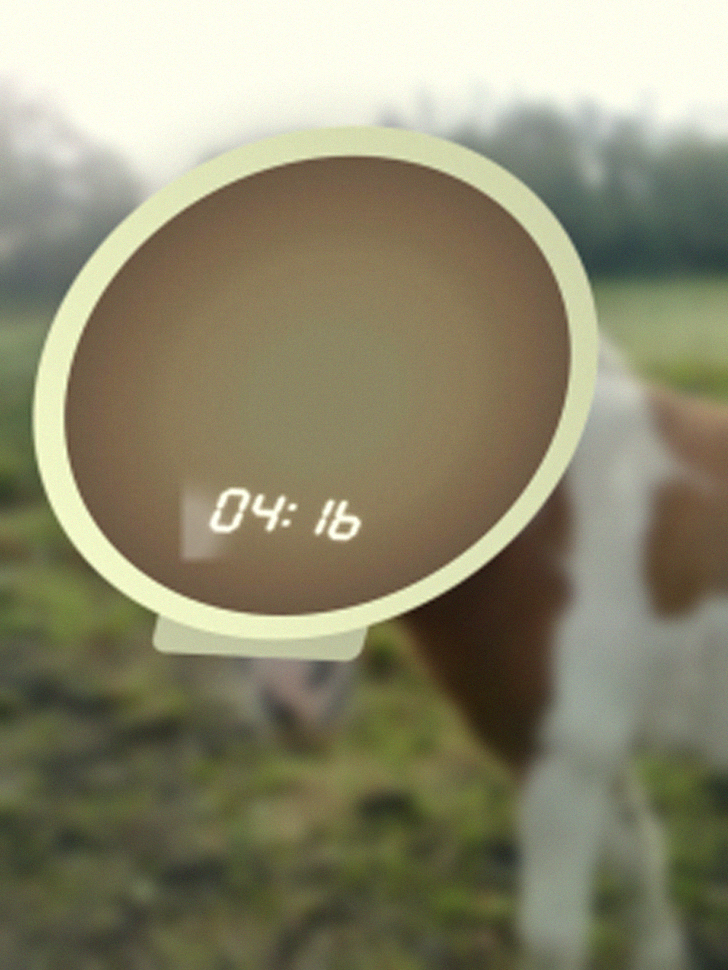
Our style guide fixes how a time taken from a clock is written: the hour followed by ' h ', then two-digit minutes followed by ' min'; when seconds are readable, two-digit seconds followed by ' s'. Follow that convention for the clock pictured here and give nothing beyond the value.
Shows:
4 h 16 min
